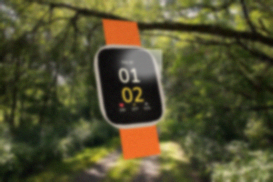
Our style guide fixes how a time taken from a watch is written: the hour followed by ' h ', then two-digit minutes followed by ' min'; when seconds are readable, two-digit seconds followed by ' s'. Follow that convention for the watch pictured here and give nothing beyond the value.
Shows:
1 h 02 min
